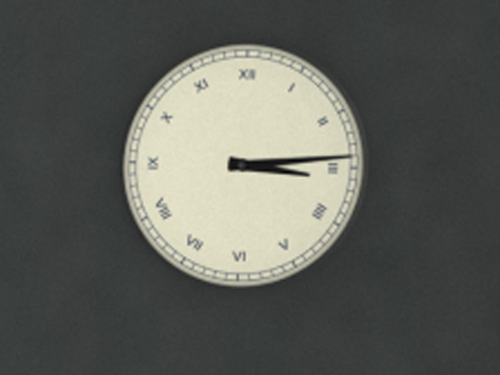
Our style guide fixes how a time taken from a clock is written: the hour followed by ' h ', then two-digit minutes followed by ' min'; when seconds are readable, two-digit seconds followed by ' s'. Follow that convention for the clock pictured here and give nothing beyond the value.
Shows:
3 h 14 min
